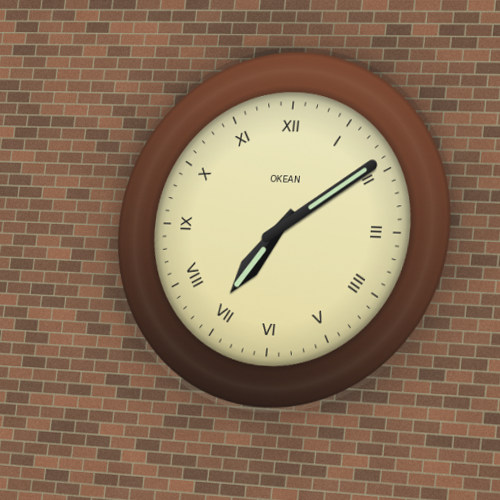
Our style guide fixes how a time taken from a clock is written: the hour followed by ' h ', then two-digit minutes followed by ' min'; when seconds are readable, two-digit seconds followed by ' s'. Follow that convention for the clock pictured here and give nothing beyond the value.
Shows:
7 h 09 min
